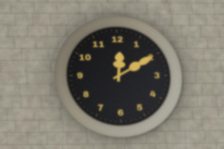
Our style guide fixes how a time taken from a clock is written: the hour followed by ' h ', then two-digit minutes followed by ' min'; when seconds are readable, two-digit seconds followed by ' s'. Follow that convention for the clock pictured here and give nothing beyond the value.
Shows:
12 h 10 min
